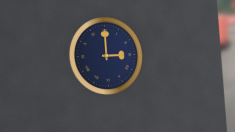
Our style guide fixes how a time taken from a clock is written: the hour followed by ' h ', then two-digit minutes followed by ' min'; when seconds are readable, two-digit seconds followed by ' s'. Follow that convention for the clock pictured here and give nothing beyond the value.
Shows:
3 h 00 min
